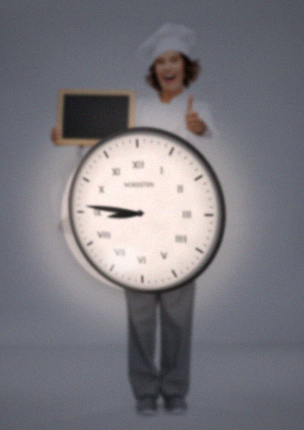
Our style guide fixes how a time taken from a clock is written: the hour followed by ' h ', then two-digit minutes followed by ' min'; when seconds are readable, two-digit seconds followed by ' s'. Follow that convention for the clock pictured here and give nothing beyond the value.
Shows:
8 h 46 min
